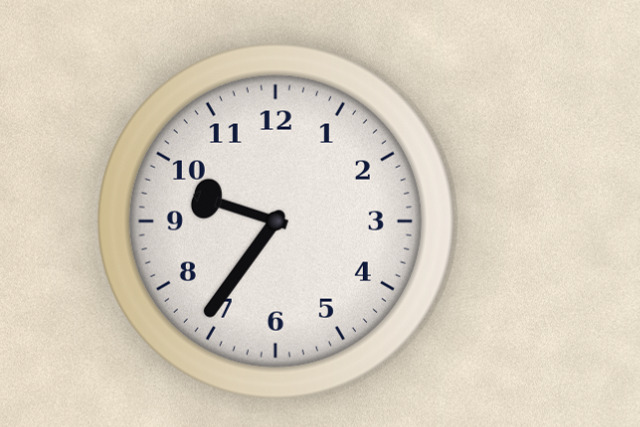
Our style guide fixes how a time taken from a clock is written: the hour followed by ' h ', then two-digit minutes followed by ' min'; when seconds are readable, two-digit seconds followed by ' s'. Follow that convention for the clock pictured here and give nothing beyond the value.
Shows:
9 h 36 min
